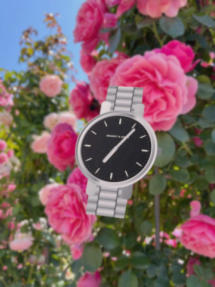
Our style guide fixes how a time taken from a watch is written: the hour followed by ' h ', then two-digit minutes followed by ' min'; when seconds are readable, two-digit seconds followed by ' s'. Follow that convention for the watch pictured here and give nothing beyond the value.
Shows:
7 h 06 min
